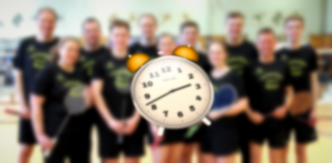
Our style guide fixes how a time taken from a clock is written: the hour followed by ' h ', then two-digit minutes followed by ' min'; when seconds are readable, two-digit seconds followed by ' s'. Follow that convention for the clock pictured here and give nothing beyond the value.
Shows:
2 h 42 min
